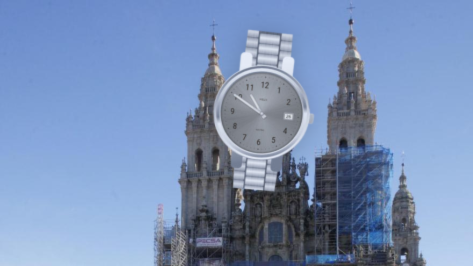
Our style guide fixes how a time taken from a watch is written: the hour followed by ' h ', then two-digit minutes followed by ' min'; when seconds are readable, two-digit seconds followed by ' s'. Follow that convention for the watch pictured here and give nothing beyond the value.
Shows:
10 h 50 min
